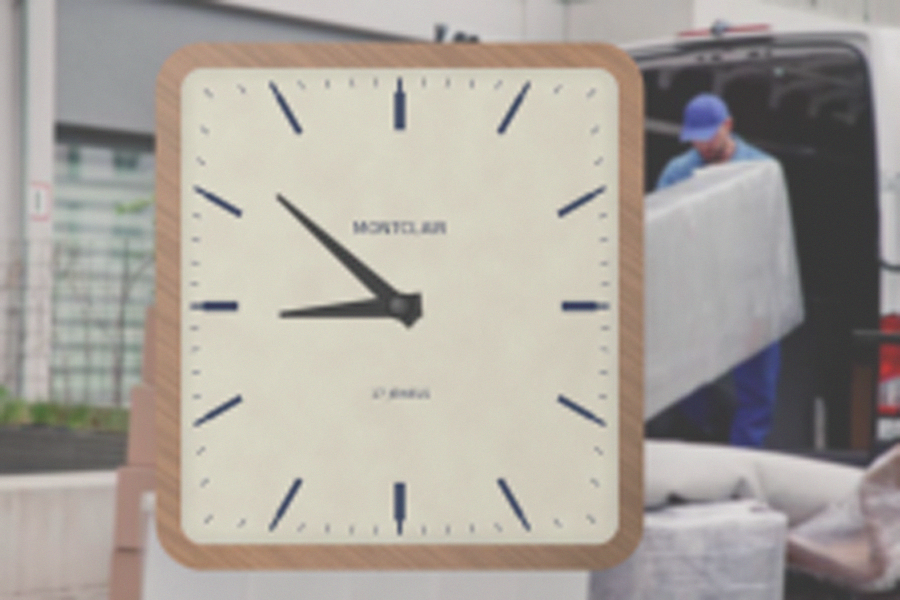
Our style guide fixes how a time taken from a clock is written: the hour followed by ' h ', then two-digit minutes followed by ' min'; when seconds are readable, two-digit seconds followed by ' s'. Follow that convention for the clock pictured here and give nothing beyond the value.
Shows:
8 h 52 min
